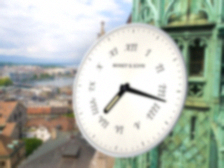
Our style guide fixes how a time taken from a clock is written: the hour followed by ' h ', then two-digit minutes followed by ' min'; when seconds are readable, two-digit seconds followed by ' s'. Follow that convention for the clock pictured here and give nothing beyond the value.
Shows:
7 h 17 min
